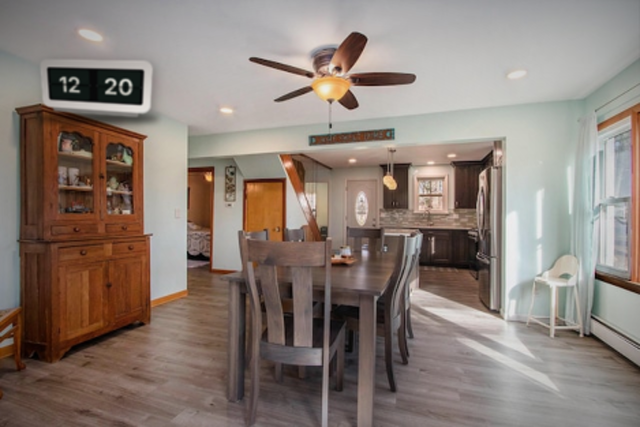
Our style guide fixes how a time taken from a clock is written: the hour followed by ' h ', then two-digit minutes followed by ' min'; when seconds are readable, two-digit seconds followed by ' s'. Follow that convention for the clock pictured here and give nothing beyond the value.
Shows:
12 h 20 min
